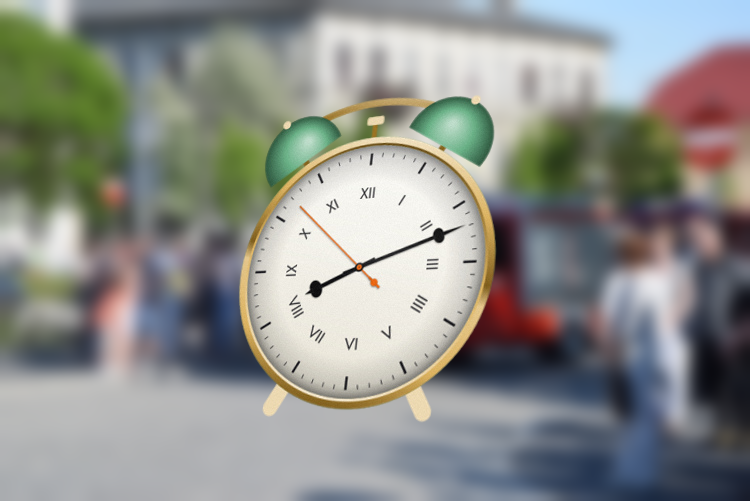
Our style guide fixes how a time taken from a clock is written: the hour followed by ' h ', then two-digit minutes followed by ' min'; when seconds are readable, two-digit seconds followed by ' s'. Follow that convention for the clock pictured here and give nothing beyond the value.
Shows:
8 h 11 min 52 s
